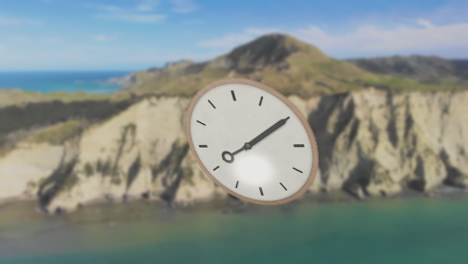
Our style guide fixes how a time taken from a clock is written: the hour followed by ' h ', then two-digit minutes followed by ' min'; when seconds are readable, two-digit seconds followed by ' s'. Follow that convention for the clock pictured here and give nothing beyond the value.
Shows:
8 h 10 min
